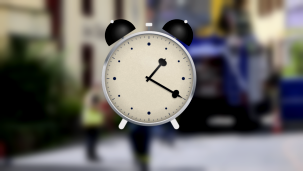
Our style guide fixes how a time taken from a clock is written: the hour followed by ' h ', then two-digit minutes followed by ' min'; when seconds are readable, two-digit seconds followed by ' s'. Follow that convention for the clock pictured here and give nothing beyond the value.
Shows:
1 h 20 min
